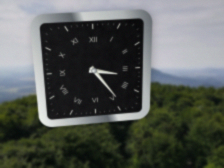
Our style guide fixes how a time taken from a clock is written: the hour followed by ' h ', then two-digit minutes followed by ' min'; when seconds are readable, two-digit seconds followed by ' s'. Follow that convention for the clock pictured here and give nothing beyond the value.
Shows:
3 h 24 min
